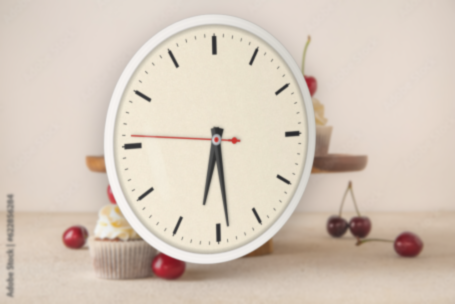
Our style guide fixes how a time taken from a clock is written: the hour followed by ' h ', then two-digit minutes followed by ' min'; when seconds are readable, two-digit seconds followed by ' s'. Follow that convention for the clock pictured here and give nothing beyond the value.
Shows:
6 h 28 min 46 s
